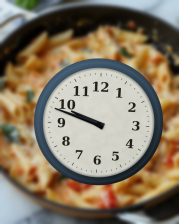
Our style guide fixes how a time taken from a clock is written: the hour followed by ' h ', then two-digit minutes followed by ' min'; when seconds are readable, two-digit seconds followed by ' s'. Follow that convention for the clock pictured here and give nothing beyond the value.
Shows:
9 h 48 min
